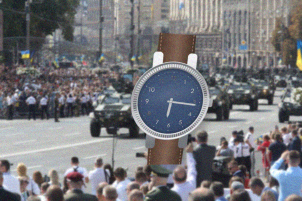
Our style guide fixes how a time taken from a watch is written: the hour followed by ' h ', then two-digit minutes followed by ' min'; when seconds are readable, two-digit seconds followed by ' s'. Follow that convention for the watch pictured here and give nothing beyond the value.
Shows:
6 h 16 min
